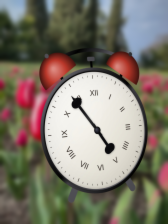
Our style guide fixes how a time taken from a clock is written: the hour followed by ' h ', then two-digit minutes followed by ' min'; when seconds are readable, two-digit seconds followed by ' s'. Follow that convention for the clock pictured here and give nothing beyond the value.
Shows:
4 h 54 min
